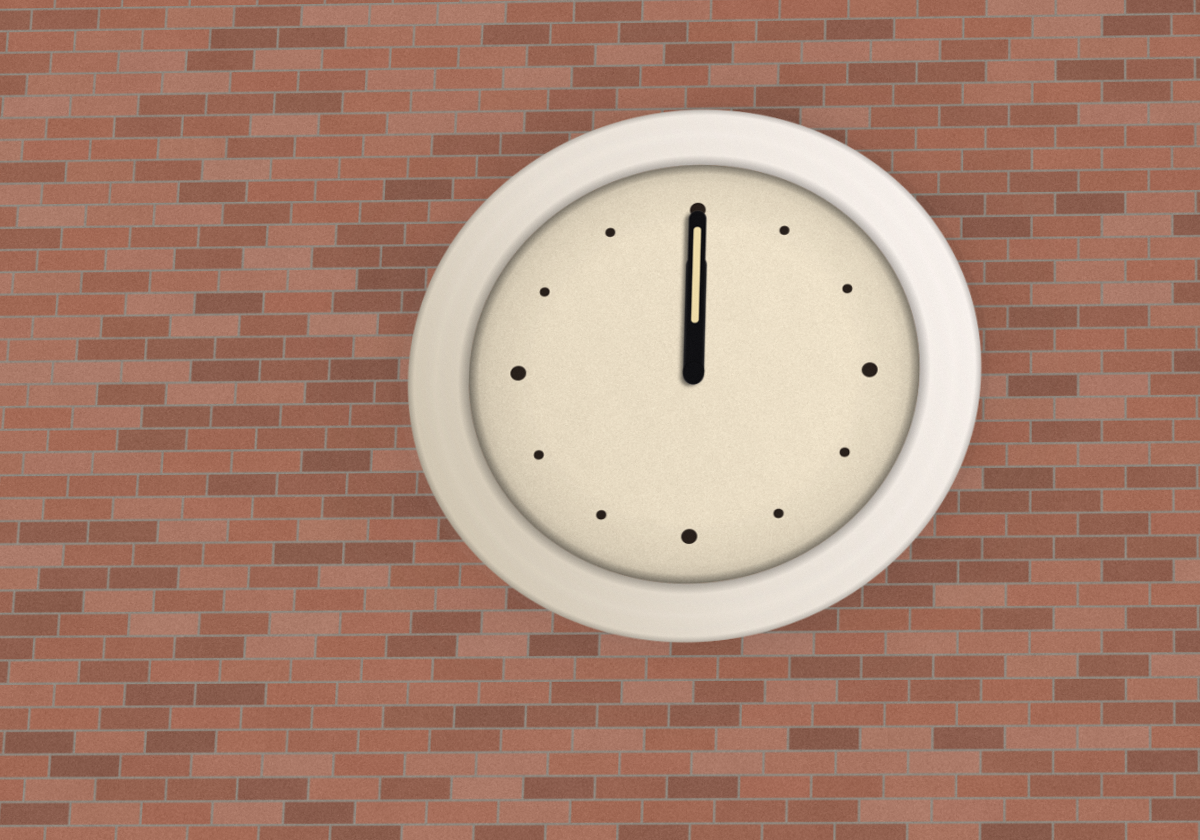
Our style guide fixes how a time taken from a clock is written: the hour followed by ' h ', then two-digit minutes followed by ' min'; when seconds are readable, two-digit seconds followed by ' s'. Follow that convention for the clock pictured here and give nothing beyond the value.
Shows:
12 h 00 min
